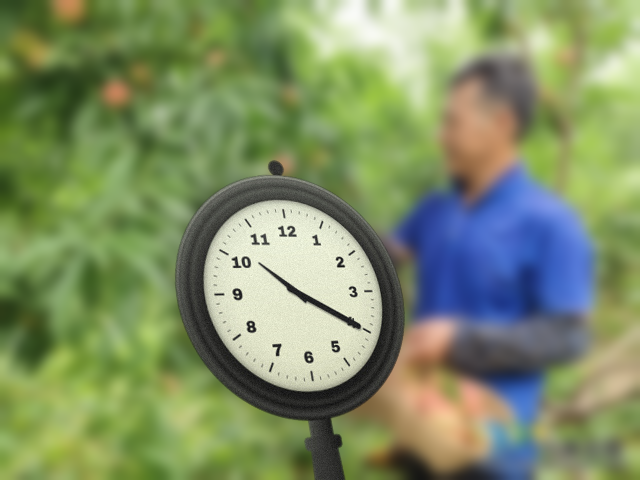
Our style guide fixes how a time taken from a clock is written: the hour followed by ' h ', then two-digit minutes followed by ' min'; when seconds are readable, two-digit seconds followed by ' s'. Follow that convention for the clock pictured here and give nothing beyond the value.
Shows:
10 h 20 min
